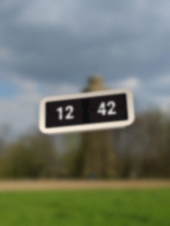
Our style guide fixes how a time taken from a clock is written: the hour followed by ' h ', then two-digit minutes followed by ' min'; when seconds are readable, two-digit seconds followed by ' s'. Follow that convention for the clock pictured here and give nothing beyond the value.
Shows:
12 h 42 min
